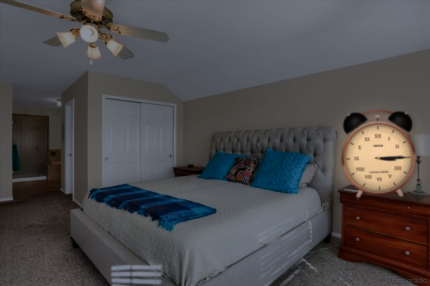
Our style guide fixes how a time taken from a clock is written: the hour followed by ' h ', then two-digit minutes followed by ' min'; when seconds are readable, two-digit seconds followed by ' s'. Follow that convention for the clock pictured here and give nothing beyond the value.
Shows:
3 h 15 min
